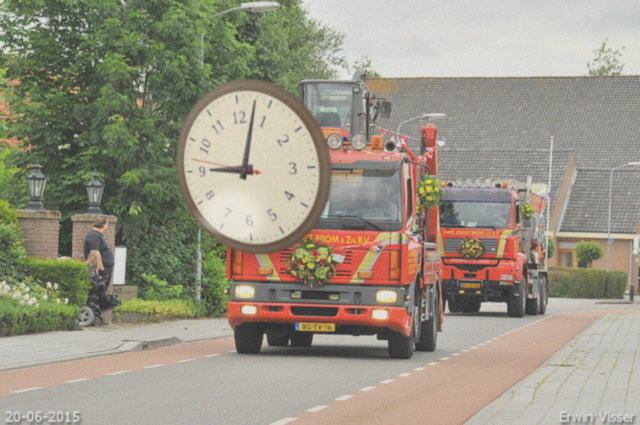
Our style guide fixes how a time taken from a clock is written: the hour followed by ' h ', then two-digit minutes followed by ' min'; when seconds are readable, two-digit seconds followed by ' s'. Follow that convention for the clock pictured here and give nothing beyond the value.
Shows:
9 h 02 min 47 s
